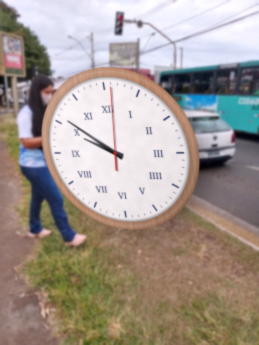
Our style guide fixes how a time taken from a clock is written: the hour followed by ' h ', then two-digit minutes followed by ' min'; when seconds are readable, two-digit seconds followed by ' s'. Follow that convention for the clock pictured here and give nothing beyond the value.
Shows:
9 h 51 min 01 s
